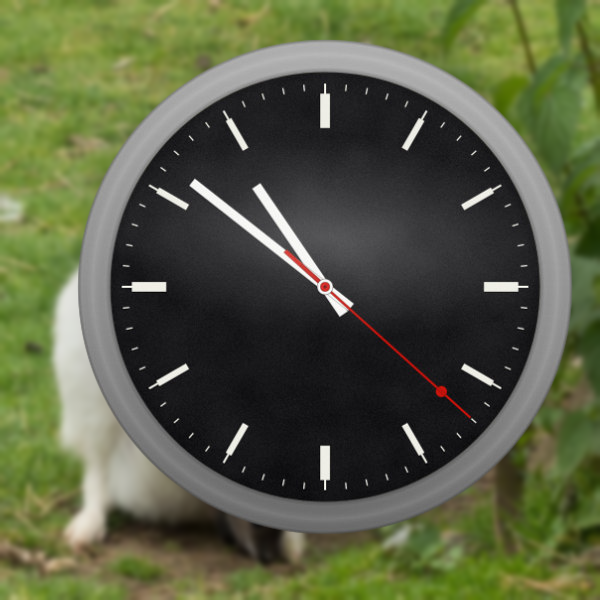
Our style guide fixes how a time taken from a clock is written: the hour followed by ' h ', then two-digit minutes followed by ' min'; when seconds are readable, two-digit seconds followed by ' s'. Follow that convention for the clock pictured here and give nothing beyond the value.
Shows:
10 h 51 min 22 s
